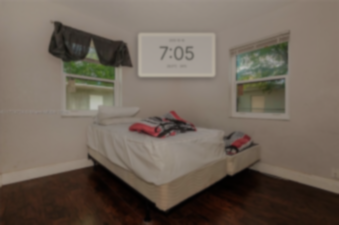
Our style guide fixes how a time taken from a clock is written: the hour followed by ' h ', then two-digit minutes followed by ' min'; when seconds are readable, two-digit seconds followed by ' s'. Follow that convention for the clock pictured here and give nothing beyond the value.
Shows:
7 h 05 min
